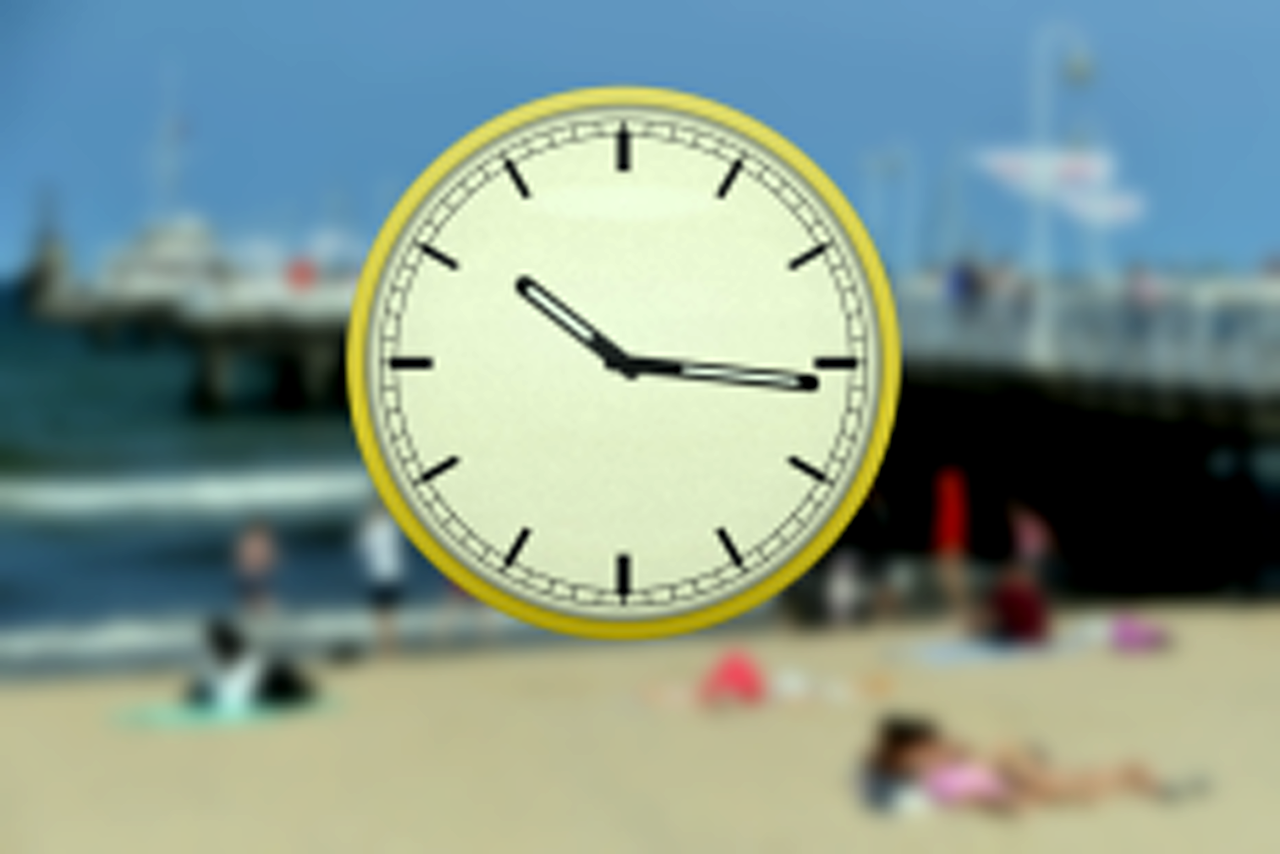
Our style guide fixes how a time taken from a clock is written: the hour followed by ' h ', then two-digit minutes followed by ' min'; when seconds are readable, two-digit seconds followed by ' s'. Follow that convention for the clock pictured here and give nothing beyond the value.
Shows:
10 h 16 min
